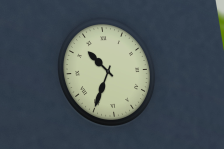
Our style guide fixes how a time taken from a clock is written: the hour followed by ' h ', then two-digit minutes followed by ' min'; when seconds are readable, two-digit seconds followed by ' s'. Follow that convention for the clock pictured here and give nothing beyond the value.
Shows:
10 h 35 min
